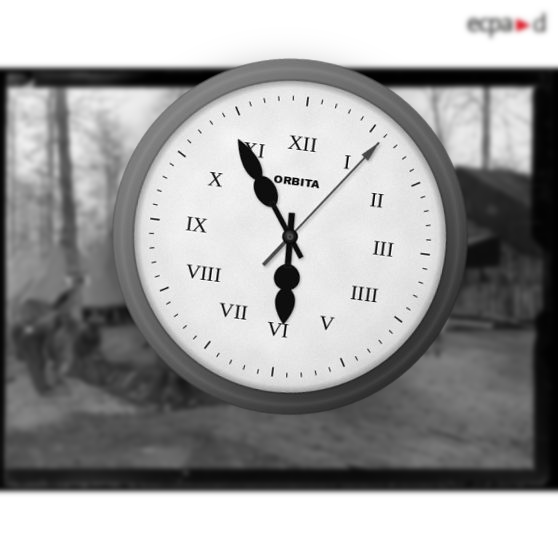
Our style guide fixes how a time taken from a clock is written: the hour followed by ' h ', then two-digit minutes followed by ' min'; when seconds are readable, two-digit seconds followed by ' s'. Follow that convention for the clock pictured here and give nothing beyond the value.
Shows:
5 h 54 min 06 s
